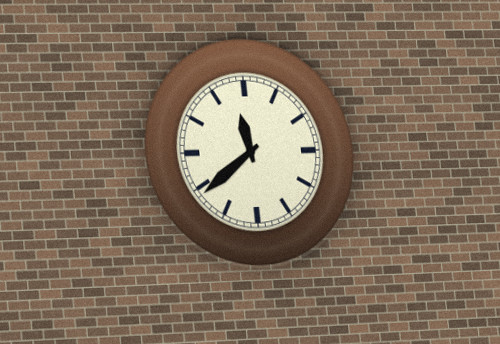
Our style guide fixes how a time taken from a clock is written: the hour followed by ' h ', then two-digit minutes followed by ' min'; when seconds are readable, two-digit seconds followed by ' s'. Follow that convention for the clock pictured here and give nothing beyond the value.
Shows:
11 h 39 min
